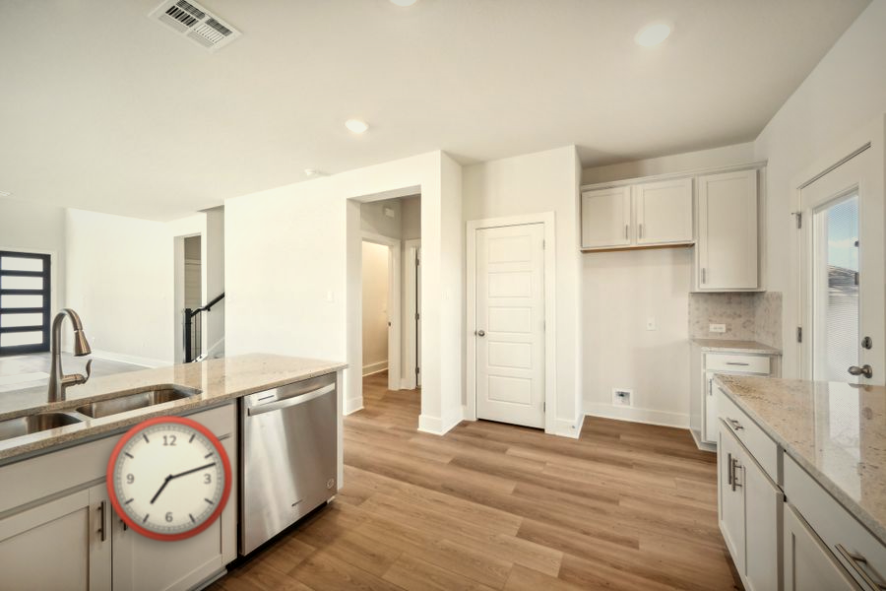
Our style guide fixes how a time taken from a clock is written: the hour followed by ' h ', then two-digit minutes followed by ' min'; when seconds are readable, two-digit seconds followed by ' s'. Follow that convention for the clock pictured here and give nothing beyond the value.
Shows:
7 h 12 min
